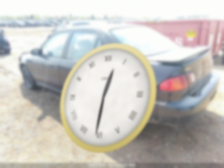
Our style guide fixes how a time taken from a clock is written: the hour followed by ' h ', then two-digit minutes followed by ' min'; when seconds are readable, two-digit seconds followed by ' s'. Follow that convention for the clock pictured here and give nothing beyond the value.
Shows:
12 h 31 min
